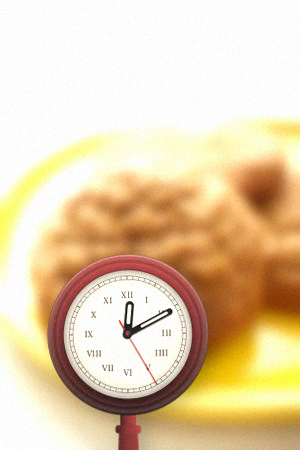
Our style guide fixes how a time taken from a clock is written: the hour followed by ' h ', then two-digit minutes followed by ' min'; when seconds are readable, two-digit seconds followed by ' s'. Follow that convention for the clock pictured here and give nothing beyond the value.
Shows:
12 h 10 min 25 s
